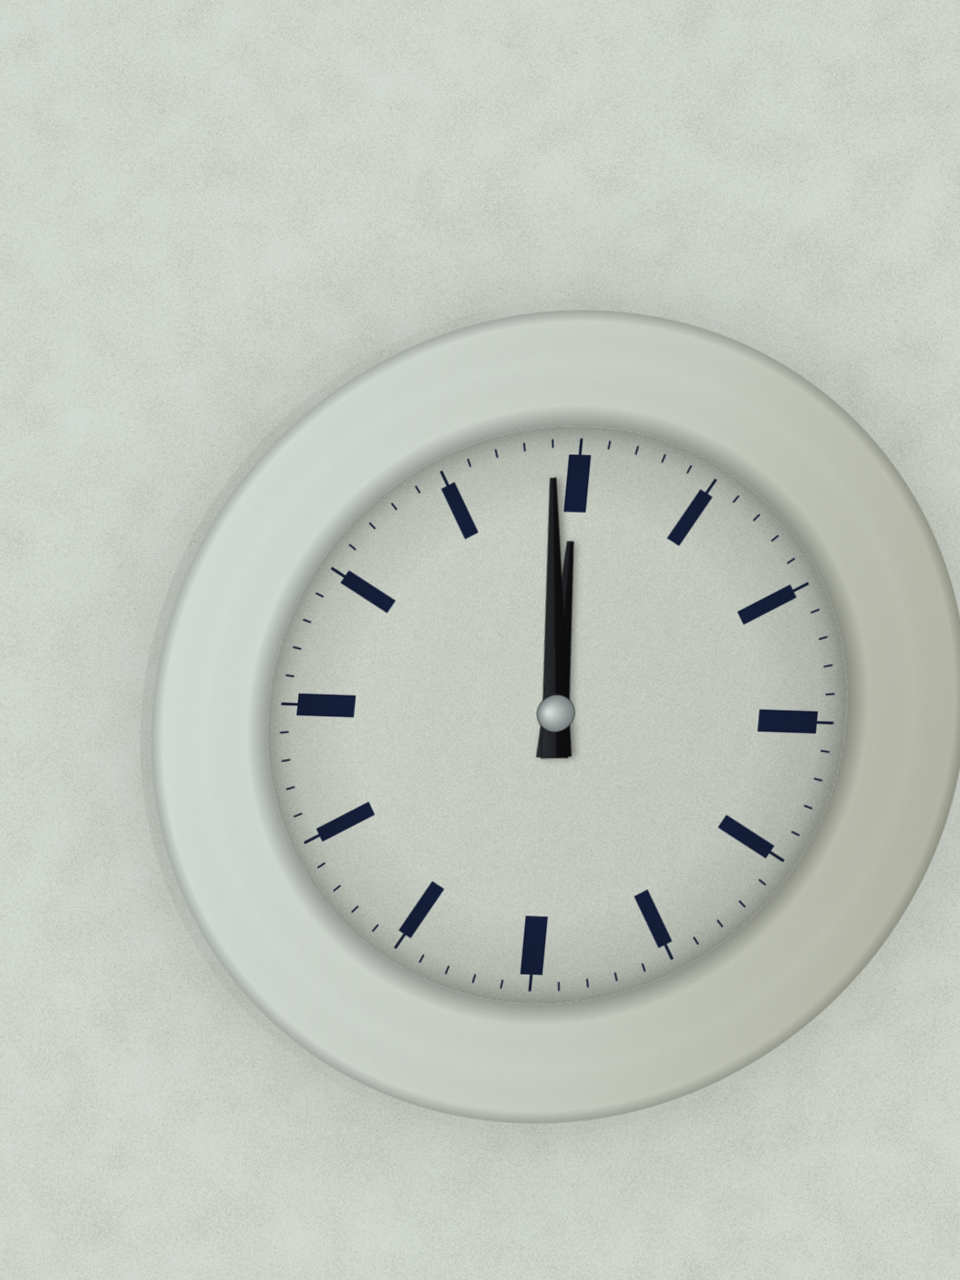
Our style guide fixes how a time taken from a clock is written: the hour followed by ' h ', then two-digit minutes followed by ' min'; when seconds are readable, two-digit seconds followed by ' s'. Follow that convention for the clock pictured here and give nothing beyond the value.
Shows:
11 h 59 min
